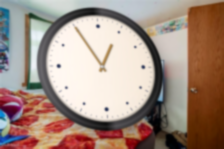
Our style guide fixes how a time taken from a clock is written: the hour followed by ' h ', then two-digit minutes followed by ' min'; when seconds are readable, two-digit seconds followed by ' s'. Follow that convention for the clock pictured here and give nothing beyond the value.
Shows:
12 h 55 min
